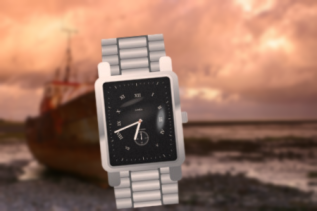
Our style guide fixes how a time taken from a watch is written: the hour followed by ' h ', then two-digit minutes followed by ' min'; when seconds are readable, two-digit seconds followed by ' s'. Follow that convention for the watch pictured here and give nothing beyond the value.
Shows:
6 h 42 min
